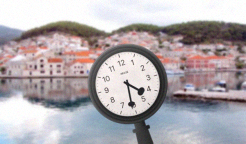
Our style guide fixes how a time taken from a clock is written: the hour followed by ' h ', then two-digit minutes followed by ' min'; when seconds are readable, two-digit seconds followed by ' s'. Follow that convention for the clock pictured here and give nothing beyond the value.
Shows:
4 h 31 min
